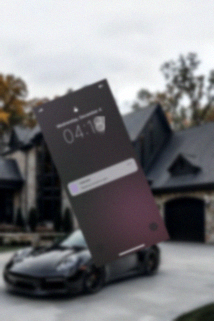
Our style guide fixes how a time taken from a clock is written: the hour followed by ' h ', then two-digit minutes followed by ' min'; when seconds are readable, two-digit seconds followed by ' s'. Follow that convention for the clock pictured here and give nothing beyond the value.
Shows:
4 h 18 min
